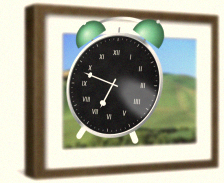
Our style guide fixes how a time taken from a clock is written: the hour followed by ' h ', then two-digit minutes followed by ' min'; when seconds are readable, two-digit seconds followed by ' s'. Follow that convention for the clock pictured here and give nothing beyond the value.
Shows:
6 h 48 min
